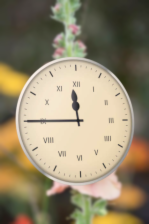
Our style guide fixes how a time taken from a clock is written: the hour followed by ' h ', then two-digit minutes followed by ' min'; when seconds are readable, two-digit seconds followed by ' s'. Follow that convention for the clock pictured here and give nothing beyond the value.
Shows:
11 h 45 min
